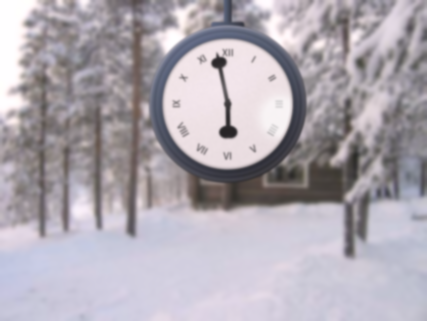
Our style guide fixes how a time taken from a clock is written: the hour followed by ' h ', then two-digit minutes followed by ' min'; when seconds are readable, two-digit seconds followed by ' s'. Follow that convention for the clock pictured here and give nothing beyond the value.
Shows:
5 h 58 min
